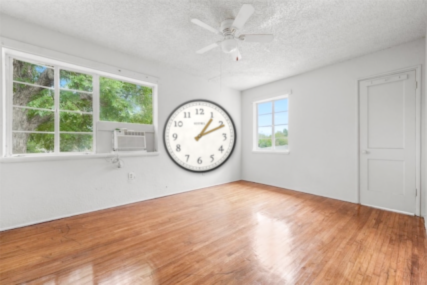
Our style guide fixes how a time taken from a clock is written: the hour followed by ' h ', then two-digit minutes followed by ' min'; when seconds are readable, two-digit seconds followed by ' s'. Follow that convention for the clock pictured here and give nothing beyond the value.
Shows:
1 h 11 min
